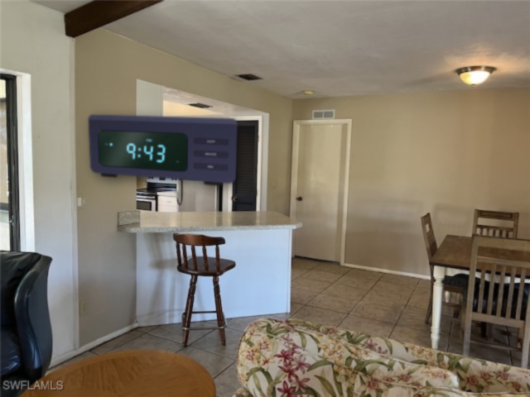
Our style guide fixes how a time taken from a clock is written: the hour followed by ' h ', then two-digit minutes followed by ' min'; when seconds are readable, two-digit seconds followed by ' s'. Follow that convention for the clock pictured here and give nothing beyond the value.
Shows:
9 h 43 min
